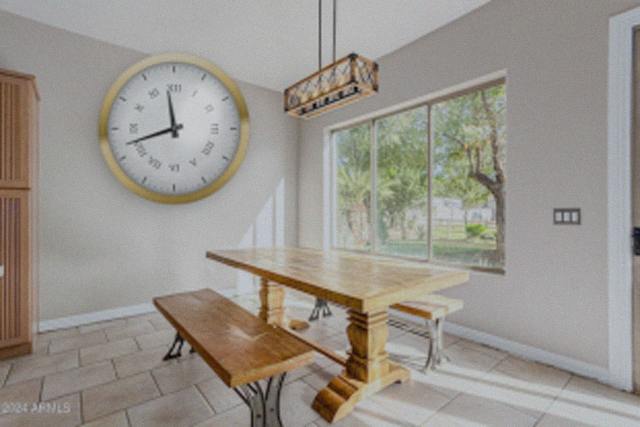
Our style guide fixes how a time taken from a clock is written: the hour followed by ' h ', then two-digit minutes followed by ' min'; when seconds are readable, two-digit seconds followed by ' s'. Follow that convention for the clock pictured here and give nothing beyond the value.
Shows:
11 h 42 min
